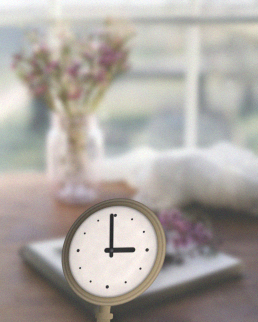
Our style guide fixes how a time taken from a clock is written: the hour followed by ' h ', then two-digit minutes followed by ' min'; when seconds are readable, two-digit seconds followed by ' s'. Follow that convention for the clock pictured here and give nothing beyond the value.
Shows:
2 h 59 min
